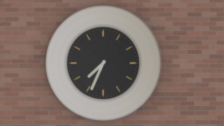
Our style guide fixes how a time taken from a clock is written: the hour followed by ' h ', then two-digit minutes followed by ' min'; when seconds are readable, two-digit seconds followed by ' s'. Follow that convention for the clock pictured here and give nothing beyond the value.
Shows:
7 h 34 min
